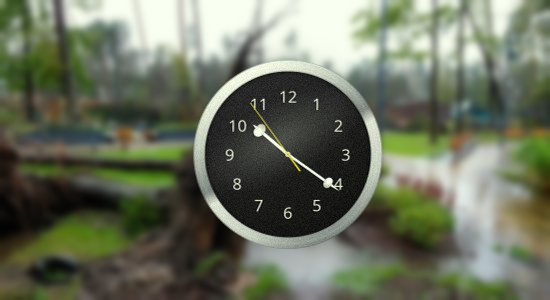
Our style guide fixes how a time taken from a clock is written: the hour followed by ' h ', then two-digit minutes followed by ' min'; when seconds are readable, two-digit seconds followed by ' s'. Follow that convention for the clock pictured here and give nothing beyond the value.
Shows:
10 h 20 min 54 s
